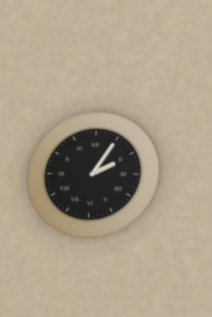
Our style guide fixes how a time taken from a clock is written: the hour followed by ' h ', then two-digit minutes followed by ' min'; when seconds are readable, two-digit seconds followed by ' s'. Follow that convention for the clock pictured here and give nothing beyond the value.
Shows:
2 h 05 min
